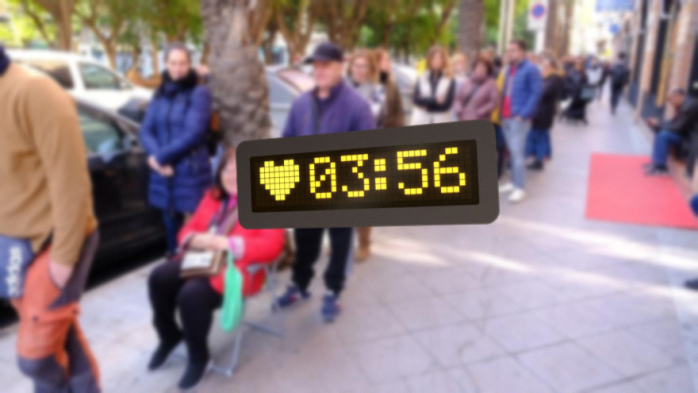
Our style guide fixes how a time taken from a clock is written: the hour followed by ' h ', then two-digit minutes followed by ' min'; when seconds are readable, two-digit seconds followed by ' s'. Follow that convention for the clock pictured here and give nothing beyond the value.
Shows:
3 h 56 min
